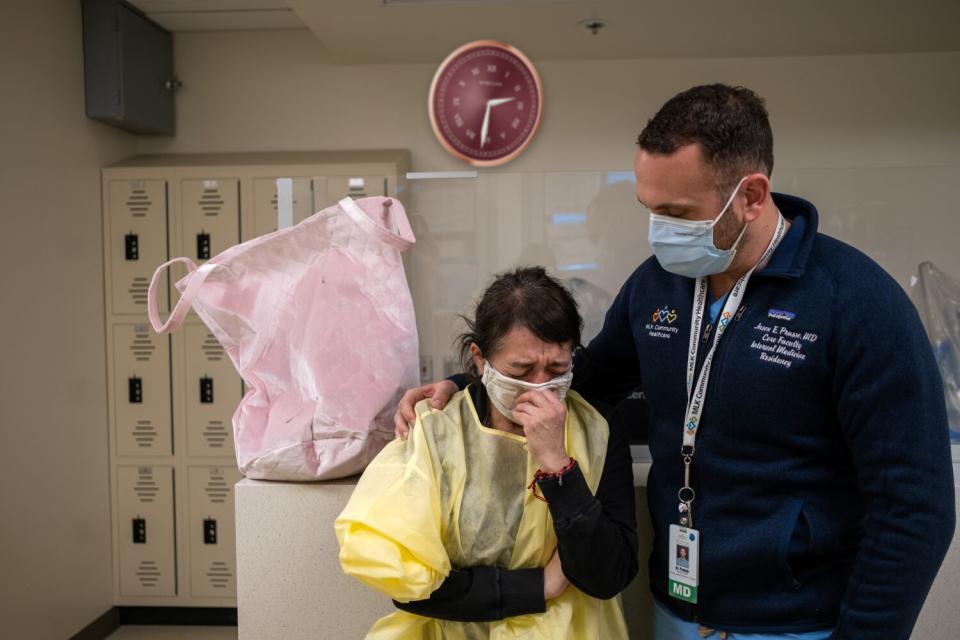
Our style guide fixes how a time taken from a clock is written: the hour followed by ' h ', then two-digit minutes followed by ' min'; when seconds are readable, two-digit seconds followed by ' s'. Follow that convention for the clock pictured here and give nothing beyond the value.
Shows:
2 h 31 min
